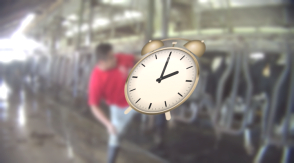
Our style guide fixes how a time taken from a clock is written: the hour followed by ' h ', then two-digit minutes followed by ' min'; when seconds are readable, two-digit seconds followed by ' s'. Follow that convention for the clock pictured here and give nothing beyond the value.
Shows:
2 h 00 min
